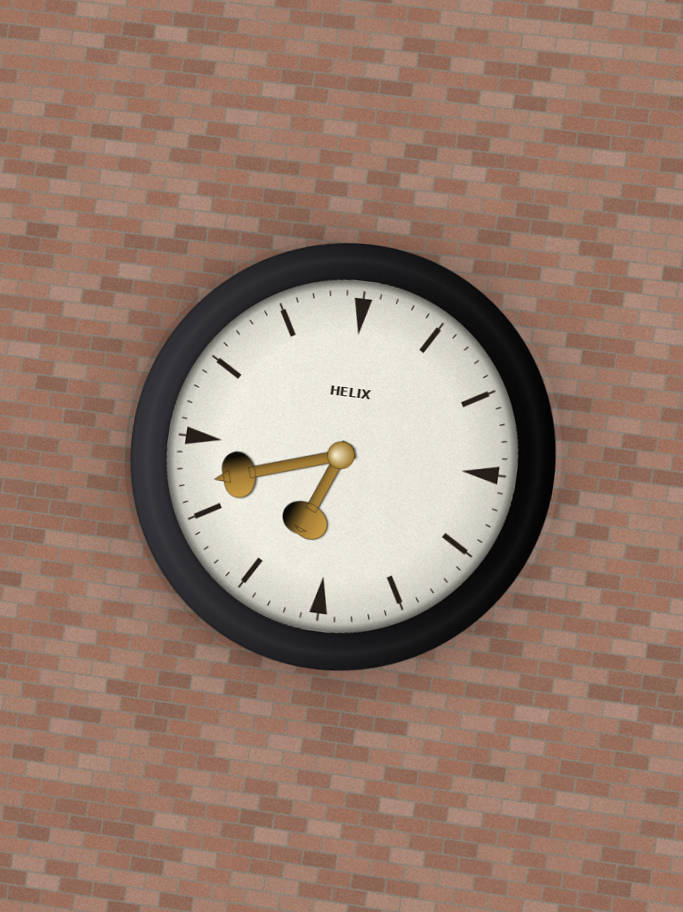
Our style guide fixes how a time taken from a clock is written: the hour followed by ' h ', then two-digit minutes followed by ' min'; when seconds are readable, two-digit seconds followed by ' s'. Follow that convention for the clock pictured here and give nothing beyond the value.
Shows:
6 h 42 min
